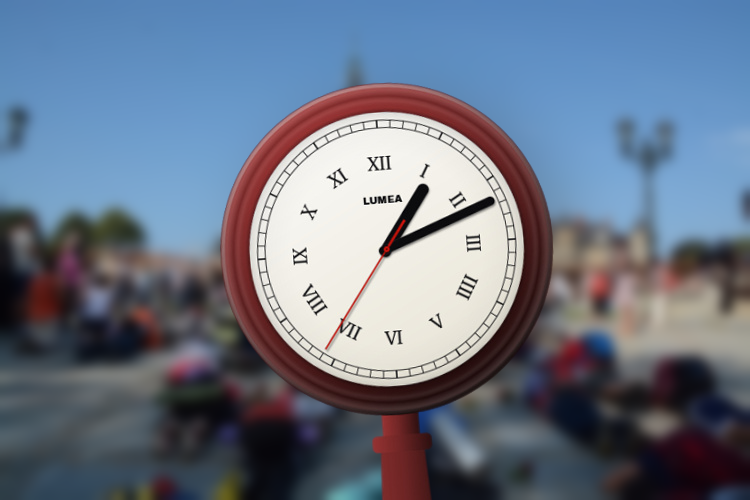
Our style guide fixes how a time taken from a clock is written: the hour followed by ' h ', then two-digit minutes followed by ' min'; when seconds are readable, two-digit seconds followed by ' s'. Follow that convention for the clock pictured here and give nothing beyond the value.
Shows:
1 h 11 min 36 s
